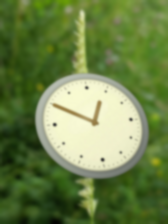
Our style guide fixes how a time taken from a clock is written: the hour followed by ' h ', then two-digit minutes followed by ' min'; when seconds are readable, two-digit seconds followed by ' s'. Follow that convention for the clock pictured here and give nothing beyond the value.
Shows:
12 h 50 min
